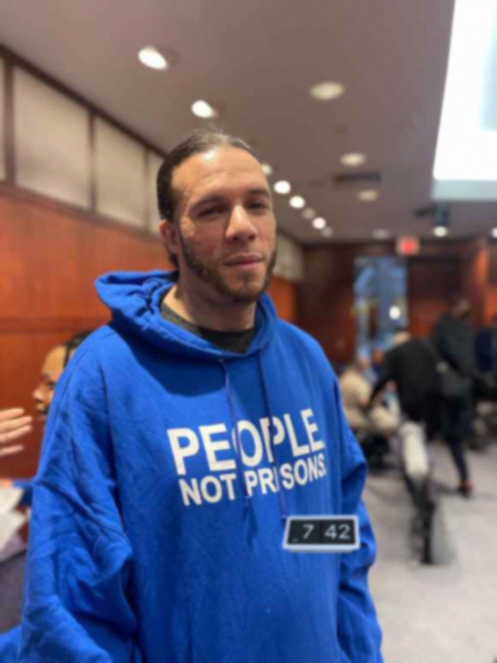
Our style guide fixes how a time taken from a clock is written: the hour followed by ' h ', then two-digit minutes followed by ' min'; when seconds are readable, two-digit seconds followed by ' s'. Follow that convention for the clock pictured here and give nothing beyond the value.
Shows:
7 h 42 min
